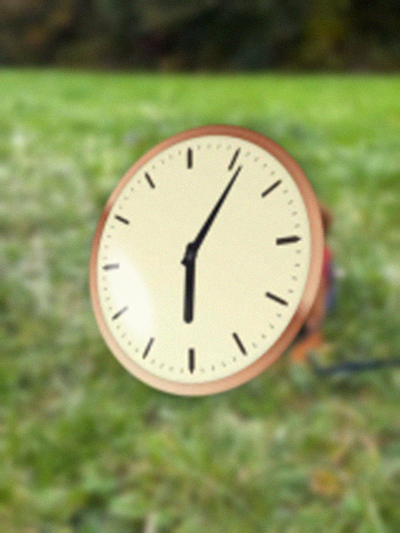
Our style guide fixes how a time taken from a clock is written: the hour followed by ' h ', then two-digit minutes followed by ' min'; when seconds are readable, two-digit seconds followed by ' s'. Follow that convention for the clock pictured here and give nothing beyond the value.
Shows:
6 h 06 min
